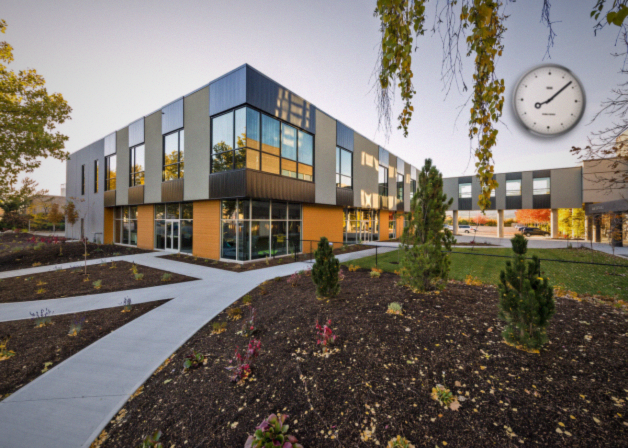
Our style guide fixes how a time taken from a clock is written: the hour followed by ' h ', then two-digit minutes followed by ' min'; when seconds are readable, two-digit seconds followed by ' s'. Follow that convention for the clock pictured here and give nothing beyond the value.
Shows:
8 h 08 min
